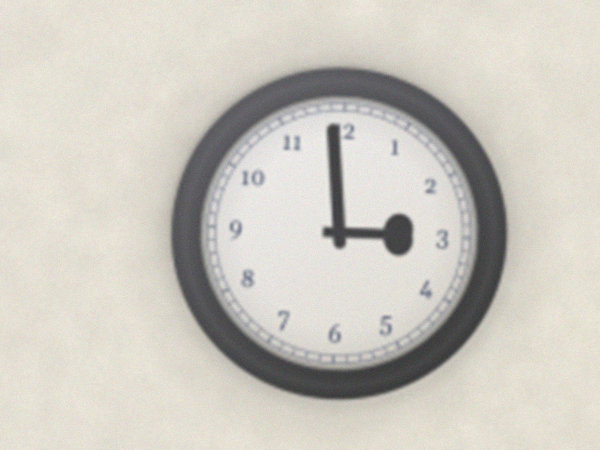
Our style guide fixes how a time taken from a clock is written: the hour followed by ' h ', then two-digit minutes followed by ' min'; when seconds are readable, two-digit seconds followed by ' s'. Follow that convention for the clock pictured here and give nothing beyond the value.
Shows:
2 h 59 min
